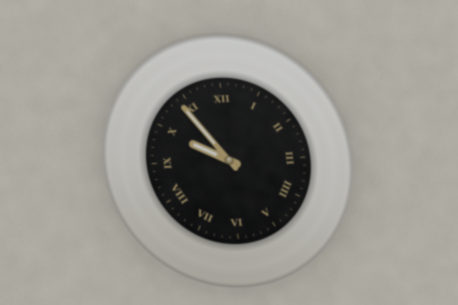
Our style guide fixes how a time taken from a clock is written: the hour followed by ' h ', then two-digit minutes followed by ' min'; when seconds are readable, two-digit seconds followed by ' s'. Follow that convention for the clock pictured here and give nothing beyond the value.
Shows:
9 h 54 min
